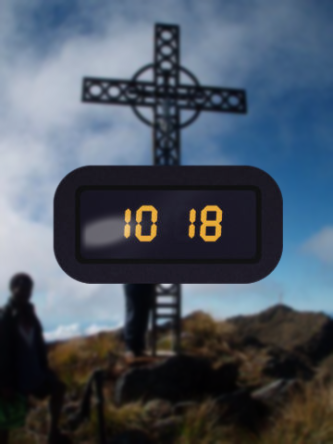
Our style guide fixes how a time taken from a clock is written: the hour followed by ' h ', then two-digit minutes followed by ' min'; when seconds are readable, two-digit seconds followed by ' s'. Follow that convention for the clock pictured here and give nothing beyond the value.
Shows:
10 h 18 min
